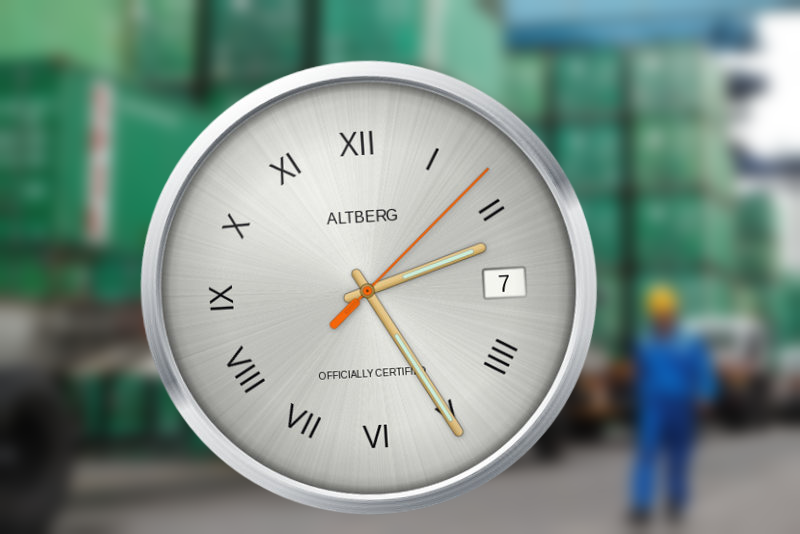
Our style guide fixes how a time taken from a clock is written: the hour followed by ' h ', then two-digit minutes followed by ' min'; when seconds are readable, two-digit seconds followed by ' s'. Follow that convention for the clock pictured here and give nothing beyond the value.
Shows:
2 h 25 min 08 s
